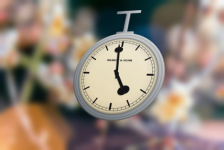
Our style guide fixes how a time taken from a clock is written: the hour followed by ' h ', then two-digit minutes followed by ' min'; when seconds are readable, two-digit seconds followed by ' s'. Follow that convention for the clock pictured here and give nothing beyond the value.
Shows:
4 h 59 min
